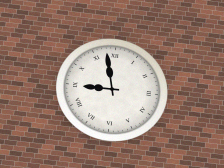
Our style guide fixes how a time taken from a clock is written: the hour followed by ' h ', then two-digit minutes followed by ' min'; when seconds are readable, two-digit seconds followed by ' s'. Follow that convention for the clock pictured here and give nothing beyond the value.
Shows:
8 h 58 min
